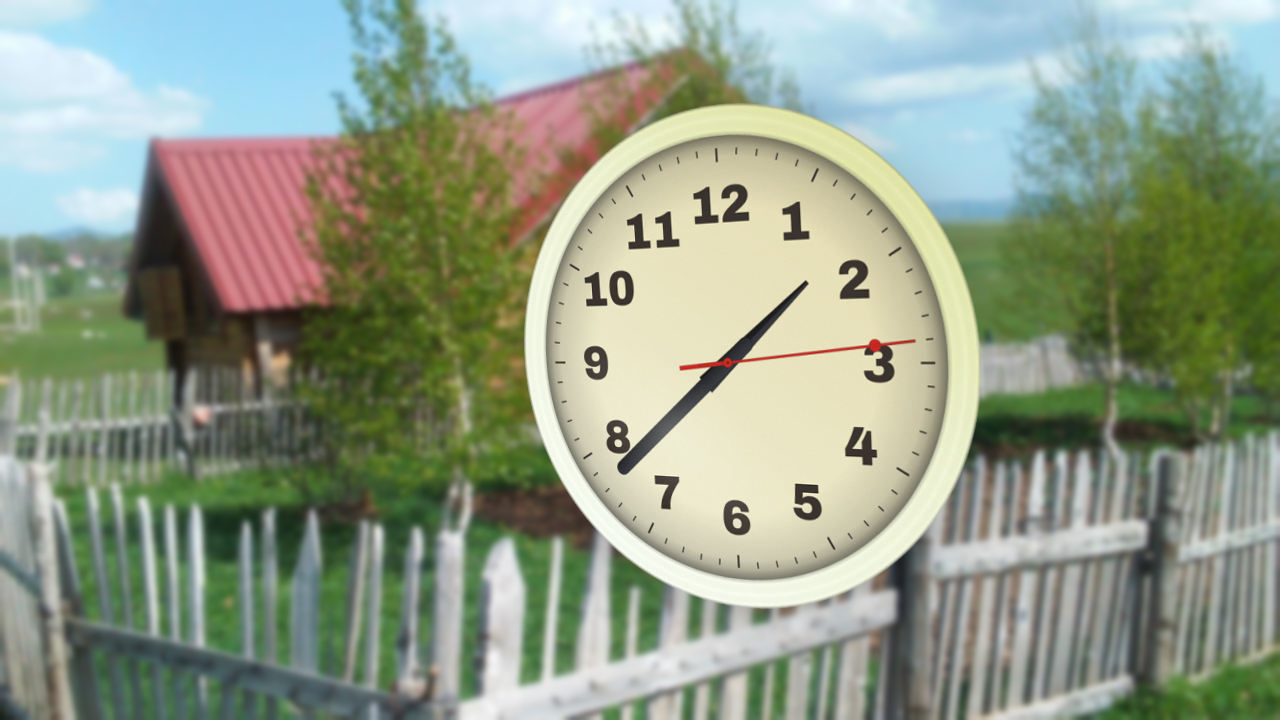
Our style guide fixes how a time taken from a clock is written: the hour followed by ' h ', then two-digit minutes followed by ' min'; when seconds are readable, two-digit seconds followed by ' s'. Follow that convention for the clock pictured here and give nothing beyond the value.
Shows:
1 h 38 min 14 s
